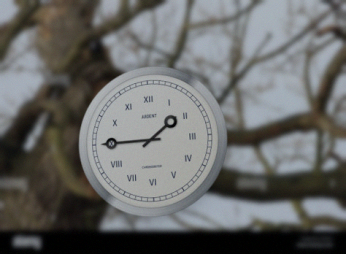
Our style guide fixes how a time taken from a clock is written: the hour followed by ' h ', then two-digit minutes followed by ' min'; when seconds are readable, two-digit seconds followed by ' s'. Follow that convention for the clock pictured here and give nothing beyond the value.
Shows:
1 h 45 min
